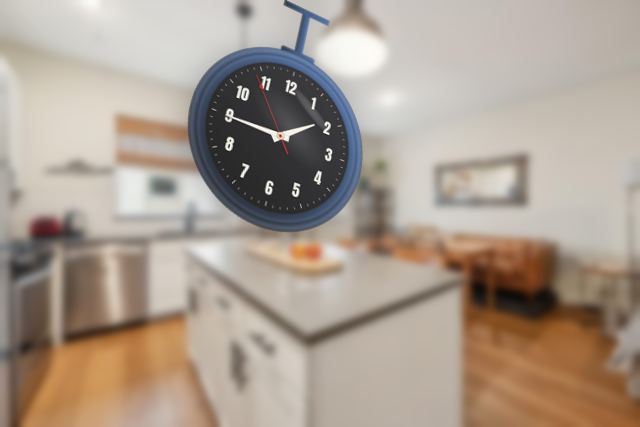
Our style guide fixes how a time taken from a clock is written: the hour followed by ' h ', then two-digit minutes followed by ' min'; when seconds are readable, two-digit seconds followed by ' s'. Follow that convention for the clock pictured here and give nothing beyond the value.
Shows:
1 h 44 min 54 s
